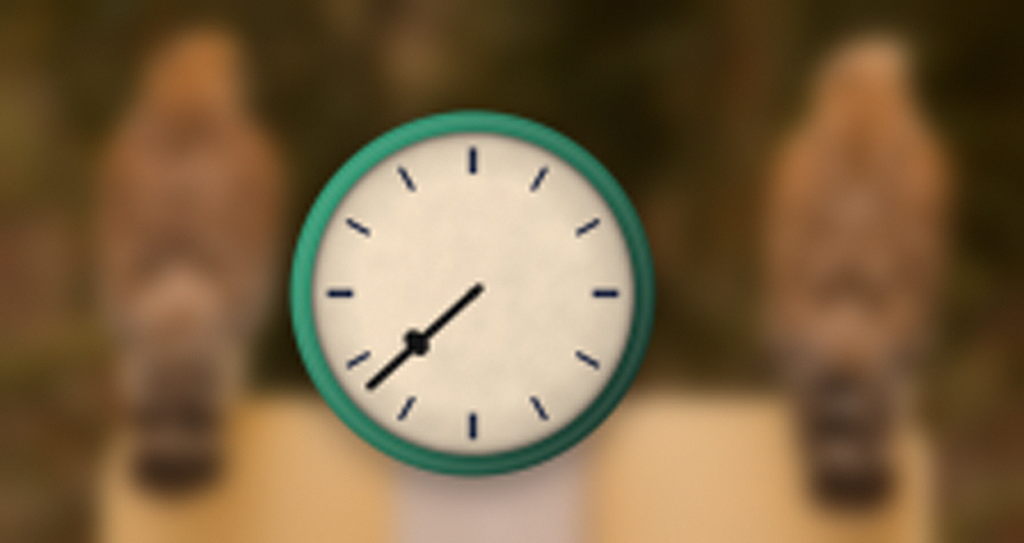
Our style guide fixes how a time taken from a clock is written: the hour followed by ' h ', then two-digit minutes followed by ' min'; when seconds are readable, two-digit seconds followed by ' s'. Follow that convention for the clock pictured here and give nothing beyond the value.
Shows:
7 h 38 min
